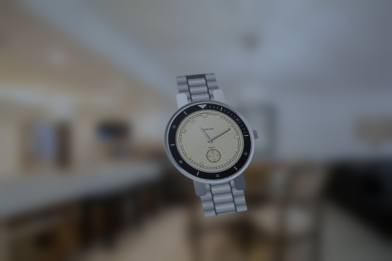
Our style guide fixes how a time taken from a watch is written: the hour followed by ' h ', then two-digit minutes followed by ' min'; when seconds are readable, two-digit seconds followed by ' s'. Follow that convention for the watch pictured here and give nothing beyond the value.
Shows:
11 h 11 min
